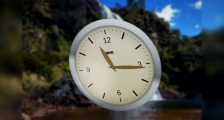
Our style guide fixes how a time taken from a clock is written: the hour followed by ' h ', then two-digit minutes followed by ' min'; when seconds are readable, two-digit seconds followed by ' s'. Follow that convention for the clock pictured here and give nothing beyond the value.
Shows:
11 h 16 min
